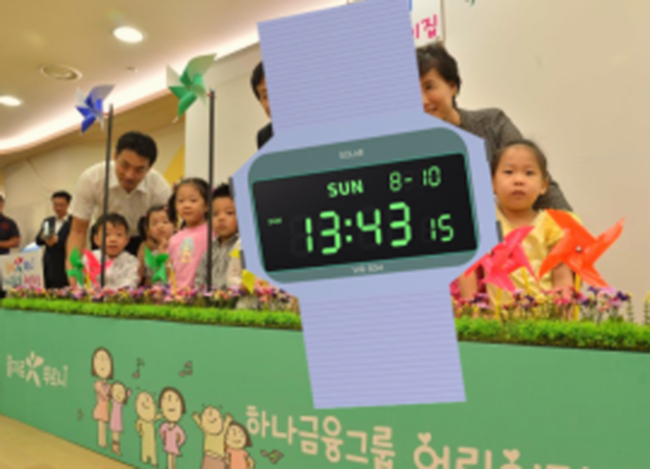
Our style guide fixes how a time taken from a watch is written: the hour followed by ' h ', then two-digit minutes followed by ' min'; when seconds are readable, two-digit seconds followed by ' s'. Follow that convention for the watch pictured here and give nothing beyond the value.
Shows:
13 h 43 min 15 s
